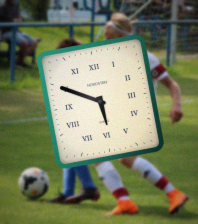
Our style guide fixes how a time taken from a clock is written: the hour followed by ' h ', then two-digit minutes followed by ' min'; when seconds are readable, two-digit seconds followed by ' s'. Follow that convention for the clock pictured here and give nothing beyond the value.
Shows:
5 h 50 min
